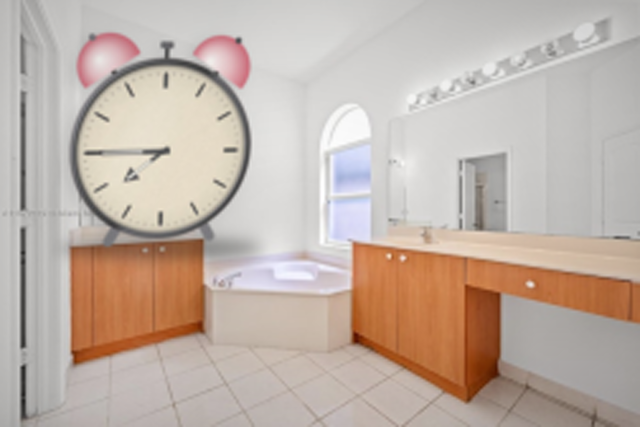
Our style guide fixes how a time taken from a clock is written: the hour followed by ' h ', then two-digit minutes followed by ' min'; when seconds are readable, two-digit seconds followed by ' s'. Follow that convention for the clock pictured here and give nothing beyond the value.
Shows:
7 h 45 min
